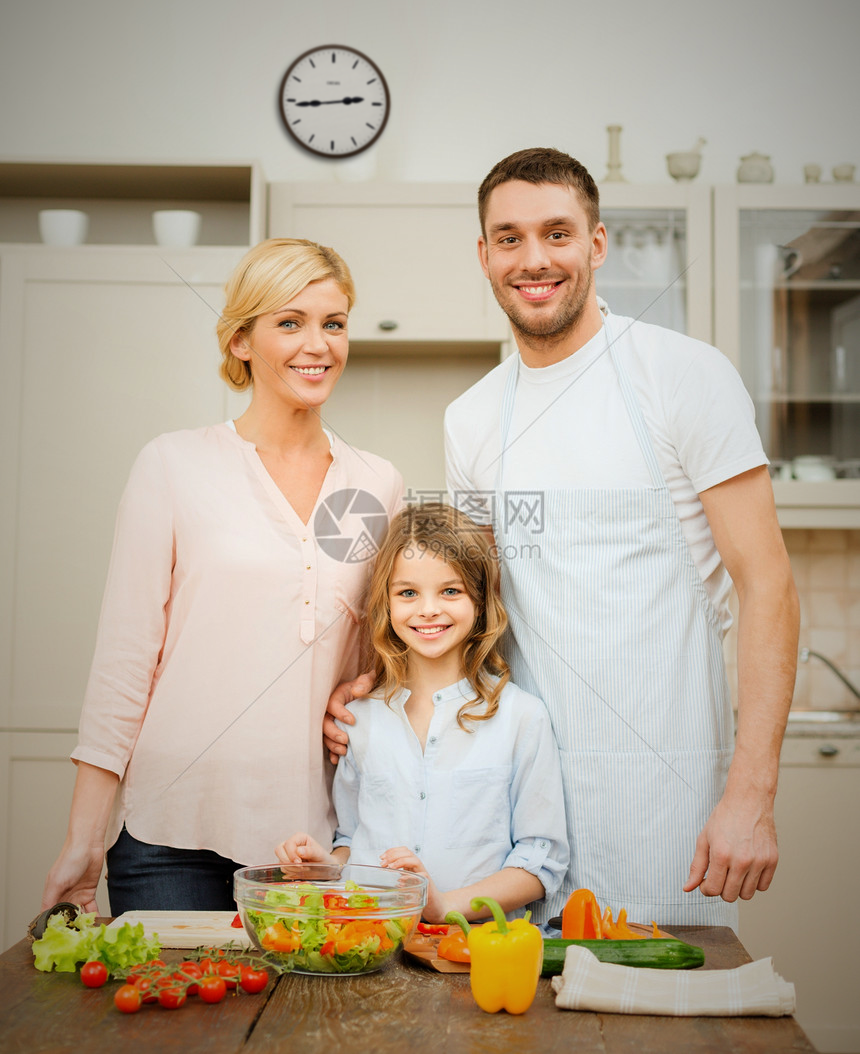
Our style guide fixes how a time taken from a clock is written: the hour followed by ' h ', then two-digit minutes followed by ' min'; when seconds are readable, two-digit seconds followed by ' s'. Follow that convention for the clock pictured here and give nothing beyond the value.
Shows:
2 h 44 min
